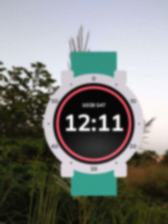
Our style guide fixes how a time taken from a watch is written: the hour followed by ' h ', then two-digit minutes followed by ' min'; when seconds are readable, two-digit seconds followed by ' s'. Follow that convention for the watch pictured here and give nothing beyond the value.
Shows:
12 h 11 min
